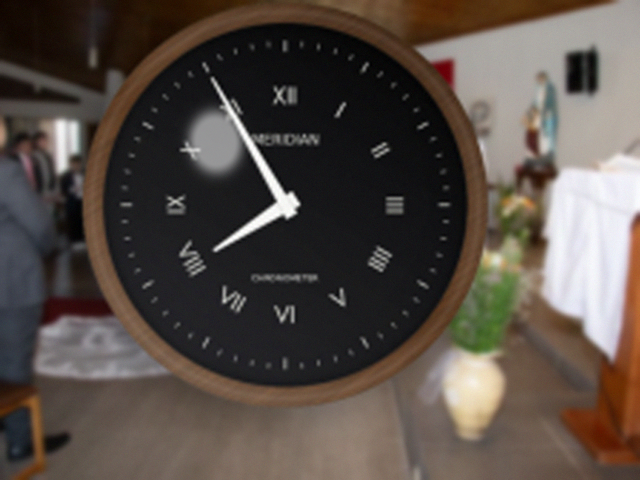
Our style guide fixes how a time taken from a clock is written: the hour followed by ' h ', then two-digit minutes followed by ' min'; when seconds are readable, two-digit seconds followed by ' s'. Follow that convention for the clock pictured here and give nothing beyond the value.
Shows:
7 h 55 min
